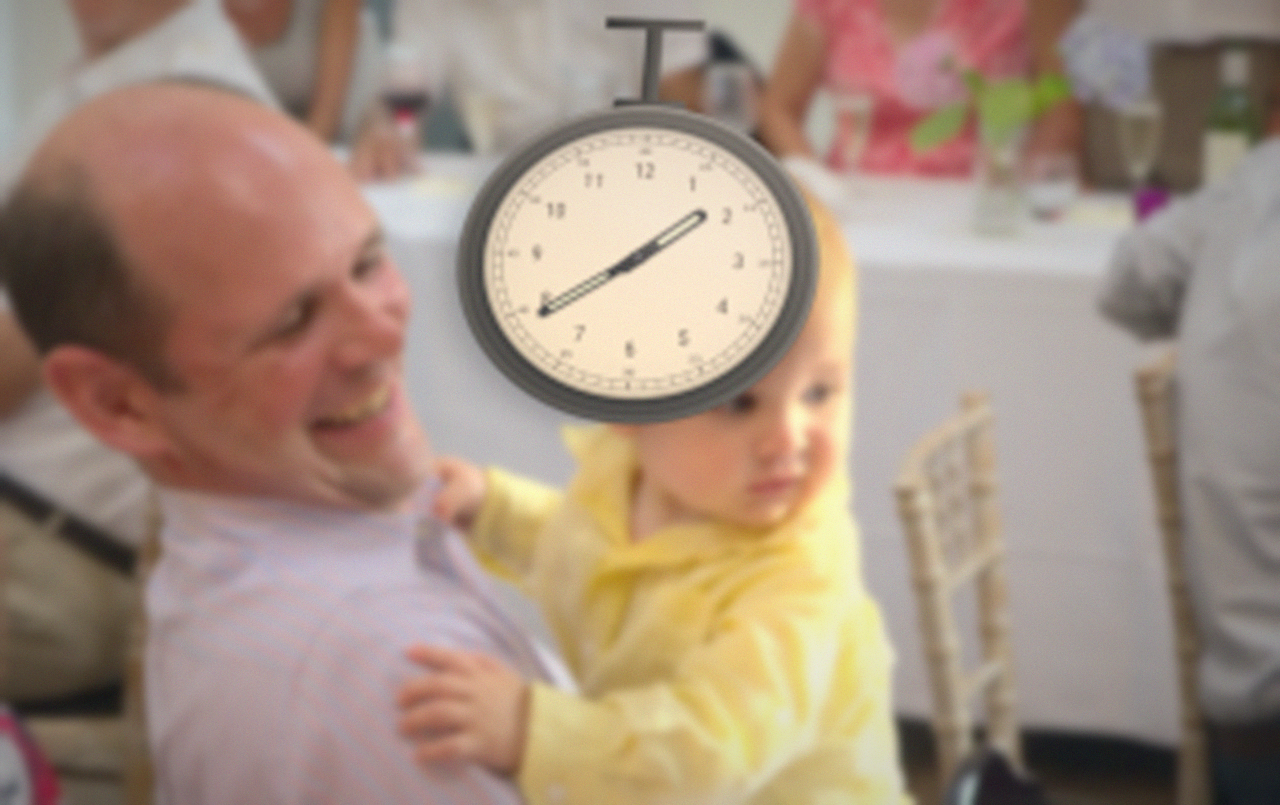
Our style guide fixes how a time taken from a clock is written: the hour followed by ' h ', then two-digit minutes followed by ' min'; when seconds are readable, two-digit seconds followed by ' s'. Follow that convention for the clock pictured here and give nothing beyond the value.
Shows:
1 h 39 min
